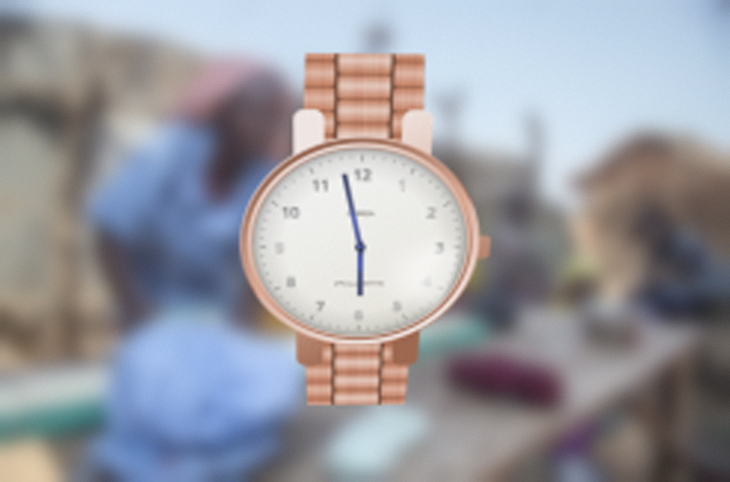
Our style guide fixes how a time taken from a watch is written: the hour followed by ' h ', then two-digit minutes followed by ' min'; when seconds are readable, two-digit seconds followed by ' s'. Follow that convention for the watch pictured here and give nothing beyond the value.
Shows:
5 h 58 min
